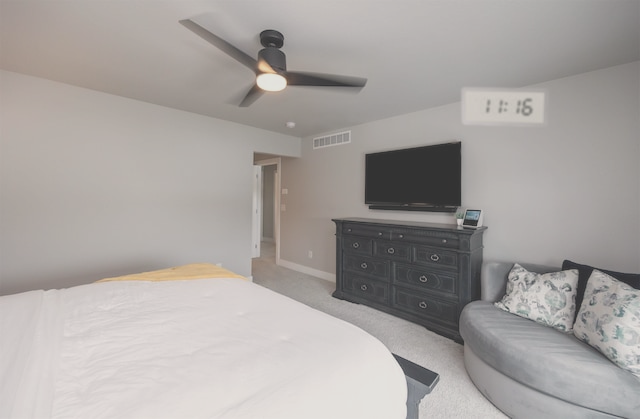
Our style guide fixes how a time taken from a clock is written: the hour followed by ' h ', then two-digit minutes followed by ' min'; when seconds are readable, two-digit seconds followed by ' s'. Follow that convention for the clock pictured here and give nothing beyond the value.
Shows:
11 h 16 min
